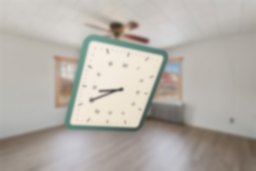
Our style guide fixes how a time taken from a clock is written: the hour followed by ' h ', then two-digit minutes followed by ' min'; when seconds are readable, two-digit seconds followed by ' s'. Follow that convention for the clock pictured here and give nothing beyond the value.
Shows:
8 h 40 min
